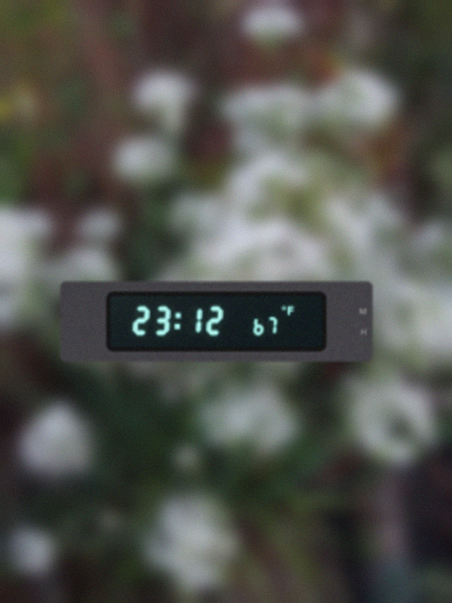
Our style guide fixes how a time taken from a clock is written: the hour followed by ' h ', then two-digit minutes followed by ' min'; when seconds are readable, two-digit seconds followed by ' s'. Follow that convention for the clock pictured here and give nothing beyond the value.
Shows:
23 h 12 min
